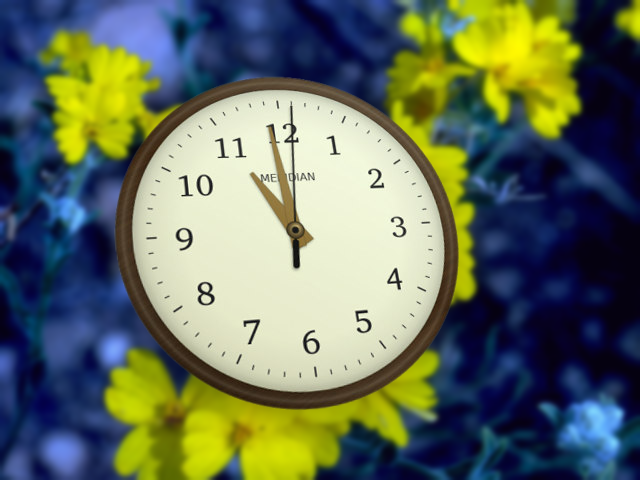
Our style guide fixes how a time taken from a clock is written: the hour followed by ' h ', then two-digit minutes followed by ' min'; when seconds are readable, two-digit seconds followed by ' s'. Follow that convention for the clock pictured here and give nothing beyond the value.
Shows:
10 h 59 min 01 s
